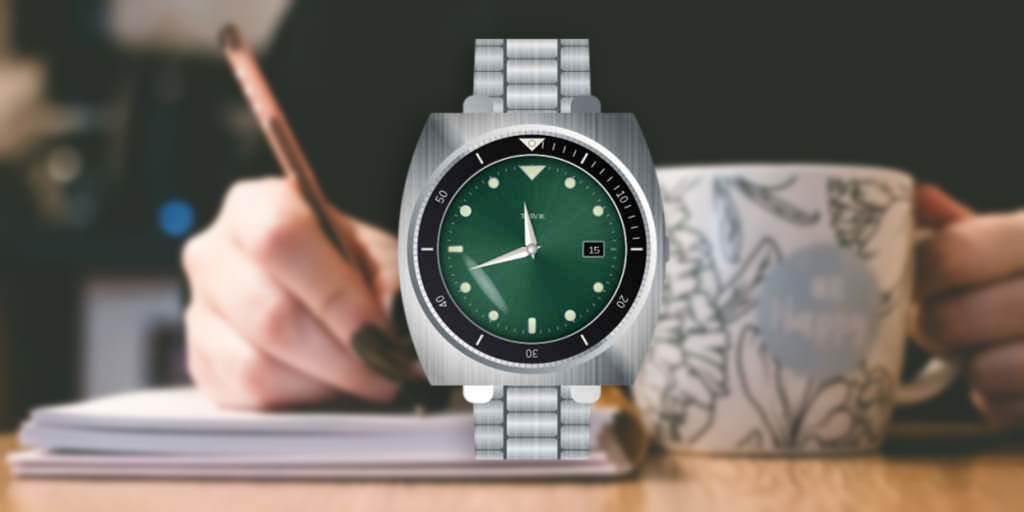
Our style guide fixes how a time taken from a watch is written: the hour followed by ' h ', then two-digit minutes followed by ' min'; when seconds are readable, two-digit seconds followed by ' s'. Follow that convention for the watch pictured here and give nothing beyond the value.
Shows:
11 h 42 min
